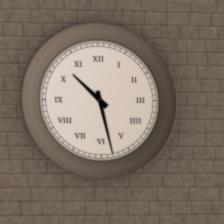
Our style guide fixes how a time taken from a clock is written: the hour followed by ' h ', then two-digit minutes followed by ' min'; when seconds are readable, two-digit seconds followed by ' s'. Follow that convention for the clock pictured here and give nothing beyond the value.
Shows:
10 h 28 min
